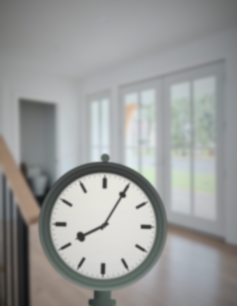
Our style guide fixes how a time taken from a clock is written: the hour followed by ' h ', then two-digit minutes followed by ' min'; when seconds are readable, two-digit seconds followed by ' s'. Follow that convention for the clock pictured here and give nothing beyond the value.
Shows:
8 h 05 min
